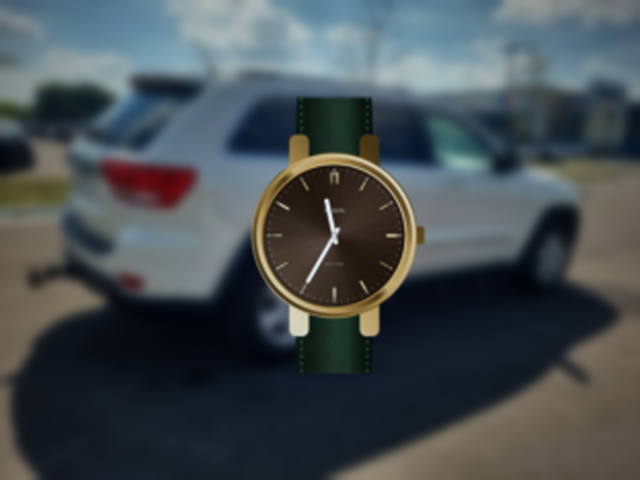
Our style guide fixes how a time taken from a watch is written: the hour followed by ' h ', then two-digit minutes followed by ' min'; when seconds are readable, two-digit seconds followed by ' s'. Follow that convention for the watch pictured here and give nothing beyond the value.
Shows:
11 h 35 min
